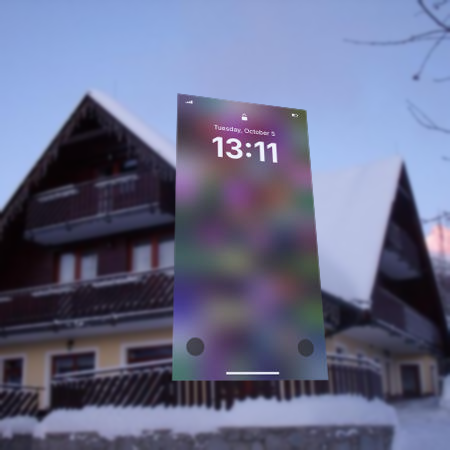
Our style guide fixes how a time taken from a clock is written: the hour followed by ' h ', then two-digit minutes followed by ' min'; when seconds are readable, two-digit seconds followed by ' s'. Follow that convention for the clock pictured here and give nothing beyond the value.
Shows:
13 h 11 min
